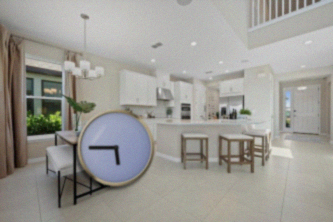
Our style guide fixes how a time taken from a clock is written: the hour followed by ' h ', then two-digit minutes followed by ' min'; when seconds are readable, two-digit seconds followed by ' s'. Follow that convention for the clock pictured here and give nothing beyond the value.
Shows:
5 h 45 min
